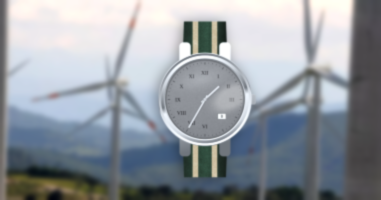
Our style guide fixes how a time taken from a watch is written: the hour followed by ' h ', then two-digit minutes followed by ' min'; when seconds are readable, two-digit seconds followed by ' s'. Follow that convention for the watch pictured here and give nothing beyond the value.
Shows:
1 h 35 min
